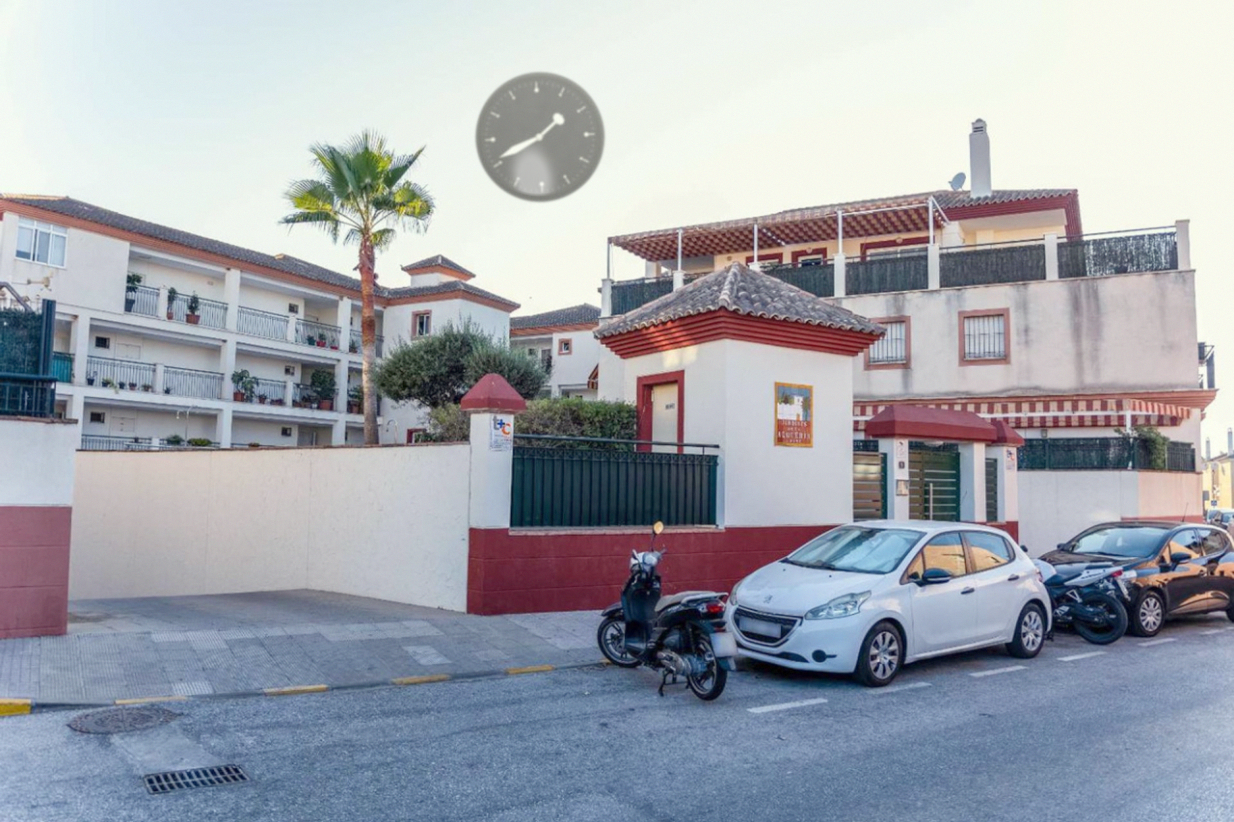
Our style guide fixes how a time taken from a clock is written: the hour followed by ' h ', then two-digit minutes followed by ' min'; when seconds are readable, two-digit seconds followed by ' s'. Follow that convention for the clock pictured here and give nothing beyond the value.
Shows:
1 h 41 min
